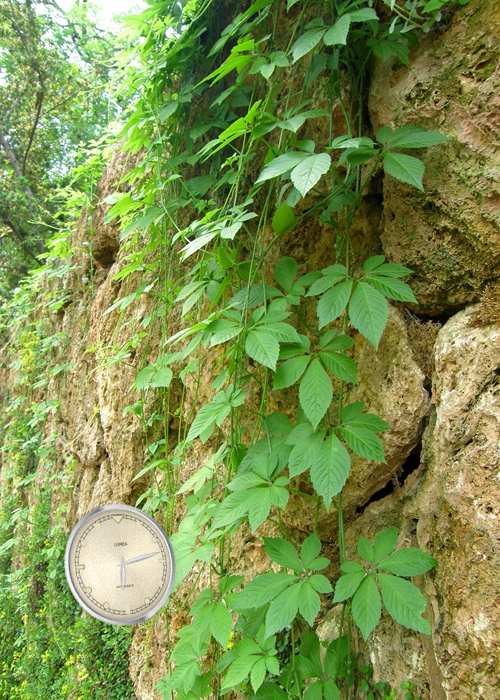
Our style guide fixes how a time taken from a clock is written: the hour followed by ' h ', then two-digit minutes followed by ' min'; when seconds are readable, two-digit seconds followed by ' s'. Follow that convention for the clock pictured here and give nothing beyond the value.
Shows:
6 h 13 min
